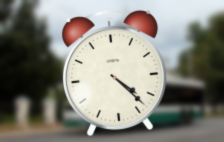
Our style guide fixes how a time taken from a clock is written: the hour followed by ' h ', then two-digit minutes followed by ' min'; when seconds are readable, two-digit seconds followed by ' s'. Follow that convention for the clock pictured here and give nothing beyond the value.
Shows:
4 h 23 min
